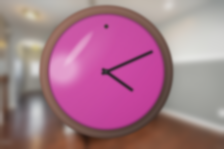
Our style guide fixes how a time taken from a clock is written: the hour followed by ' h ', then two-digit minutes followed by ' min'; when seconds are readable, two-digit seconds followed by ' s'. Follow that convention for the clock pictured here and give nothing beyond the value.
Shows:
4 h 11 min
